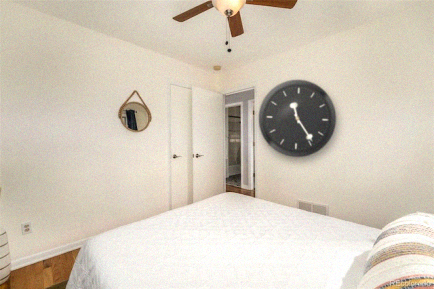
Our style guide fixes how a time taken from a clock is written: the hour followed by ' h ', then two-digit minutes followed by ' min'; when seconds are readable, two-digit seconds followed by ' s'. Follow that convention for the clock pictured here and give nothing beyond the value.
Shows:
11 h 24 min
